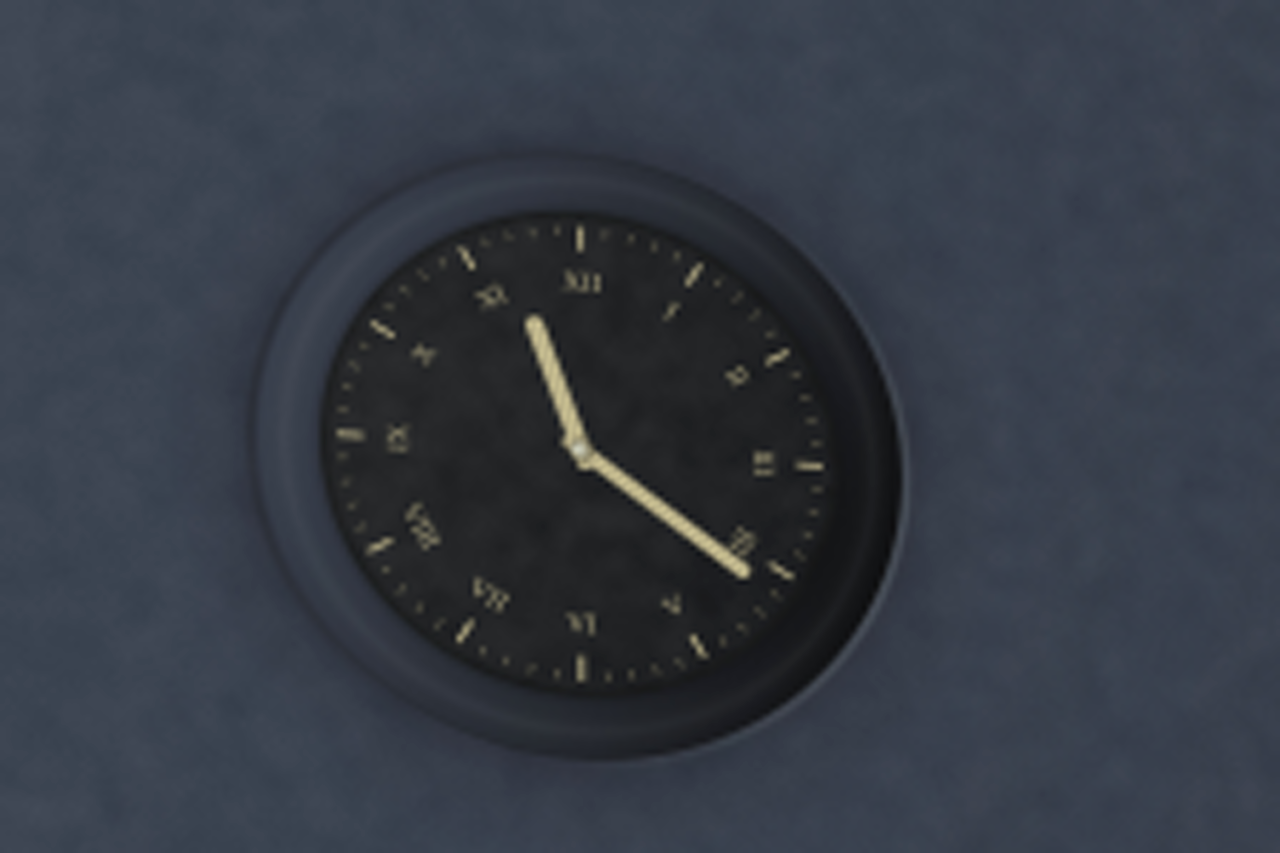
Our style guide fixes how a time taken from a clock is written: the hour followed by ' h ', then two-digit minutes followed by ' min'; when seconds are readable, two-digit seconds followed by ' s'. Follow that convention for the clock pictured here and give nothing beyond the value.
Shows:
11 h 21 min
